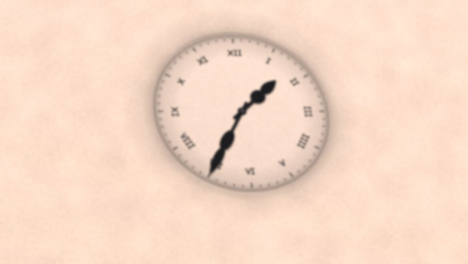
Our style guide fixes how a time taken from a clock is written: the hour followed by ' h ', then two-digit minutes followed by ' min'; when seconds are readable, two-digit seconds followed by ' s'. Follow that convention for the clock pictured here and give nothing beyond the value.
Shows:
1 h 35 min
